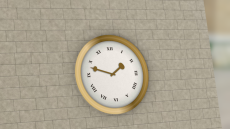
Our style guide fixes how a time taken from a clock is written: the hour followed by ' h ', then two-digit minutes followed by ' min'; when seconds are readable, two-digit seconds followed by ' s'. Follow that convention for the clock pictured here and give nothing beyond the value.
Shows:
1 h 48 min
